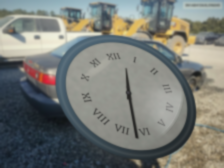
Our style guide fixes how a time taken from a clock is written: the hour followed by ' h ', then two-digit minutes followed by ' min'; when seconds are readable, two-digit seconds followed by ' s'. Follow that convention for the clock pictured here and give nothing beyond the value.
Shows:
12 h 32 min
